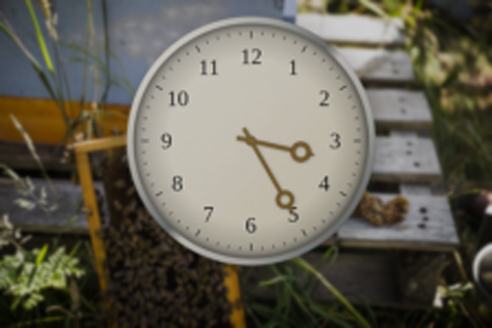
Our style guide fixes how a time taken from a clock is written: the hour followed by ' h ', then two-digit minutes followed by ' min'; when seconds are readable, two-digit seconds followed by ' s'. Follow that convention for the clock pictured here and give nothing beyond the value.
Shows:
3 h 25 min
